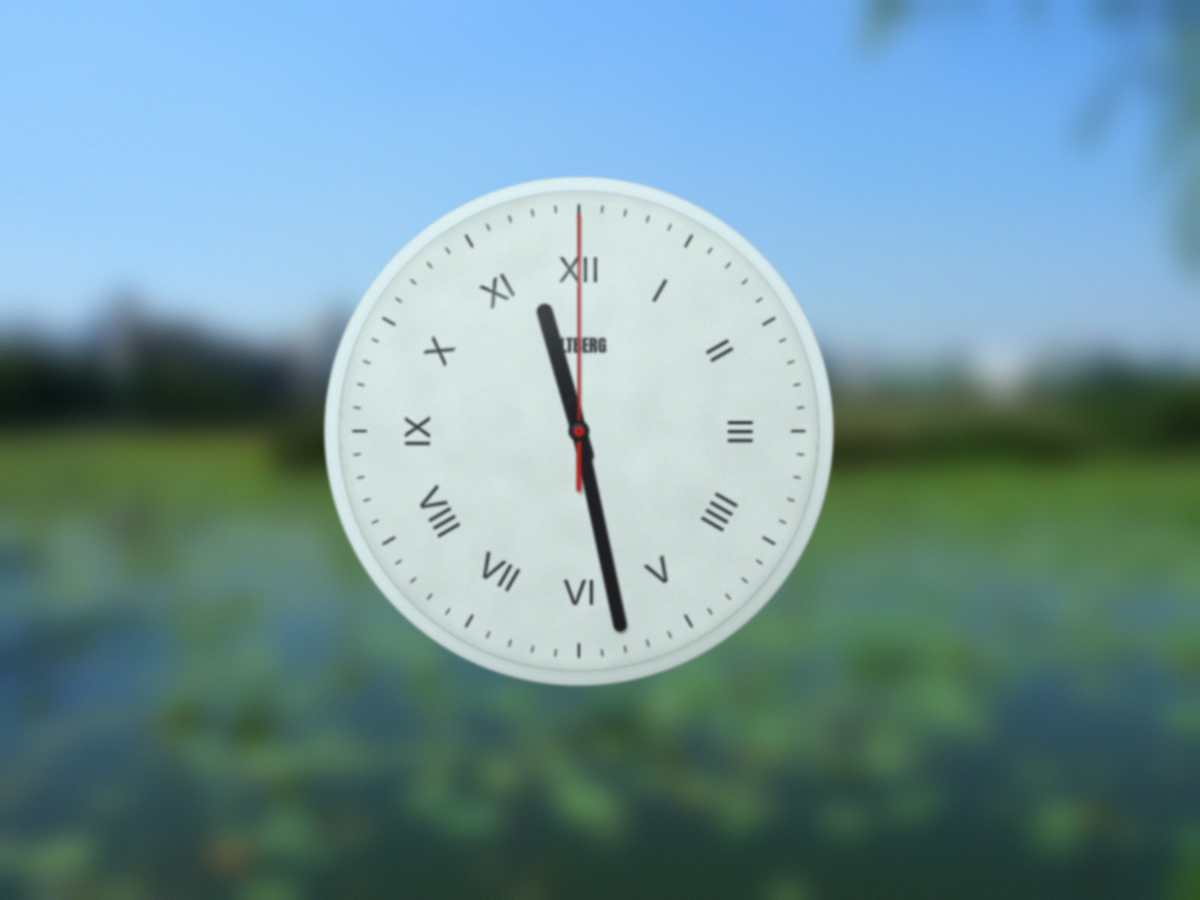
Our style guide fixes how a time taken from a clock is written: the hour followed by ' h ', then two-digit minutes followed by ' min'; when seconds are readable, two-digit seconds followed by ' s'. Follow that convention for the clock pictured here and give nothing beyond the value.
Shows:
11 h 28 min 00 s
